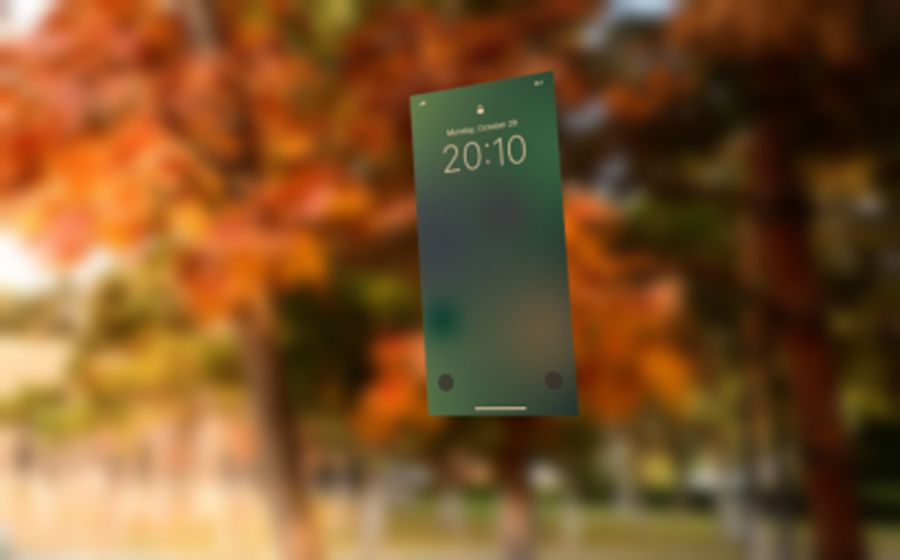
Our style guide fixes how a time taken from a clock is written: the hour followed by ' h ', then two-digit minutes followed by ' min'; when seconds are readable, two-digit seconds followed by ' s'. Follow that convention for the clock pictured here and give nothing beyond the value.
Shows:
20 h 10 min
